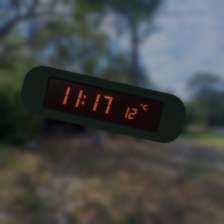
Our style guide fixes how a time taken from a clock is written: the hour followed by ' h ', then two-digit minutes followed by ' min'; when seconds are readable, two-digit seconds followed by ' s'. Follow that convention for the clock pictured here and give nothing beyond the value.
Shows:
11 h 17 min
